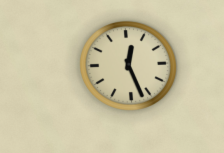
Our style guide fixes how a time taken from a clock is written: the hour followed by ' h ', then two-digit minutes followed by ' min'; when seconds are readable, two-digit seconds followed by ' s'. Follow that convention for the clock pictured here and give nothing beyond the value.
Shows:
12 h 27 min
